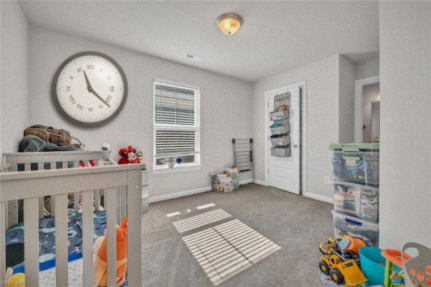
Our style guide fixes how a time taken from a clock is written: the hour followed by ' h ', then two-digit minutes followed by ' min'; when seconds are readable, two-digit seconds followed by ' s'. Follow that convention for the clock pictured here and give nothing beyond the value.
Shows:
11 h 22 min
